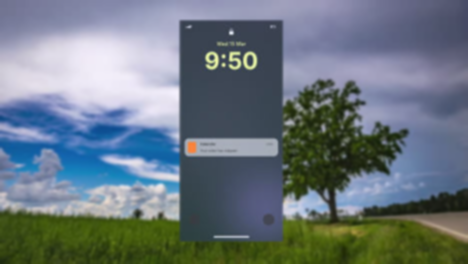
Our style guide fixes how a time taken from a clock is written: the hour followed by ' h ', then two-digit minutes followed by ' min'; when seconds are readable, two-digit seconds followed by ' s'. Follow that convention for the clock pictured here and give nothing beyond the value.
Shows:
9 h 50 min
